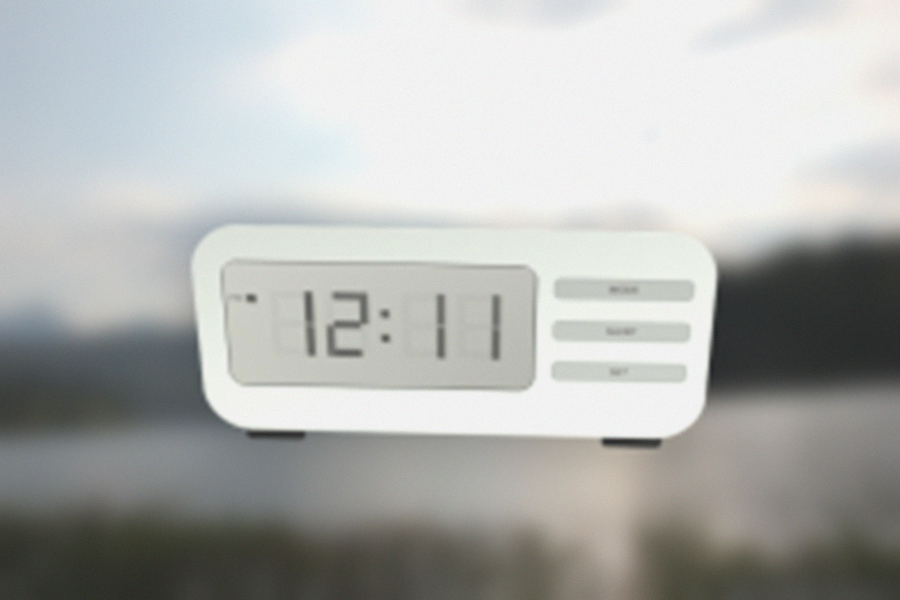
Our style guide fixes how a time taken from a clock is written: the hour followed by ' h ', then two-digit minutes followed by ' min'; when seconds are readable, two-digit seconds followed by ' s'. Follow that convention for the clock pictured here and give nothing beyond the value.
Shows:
12 h 11 min
